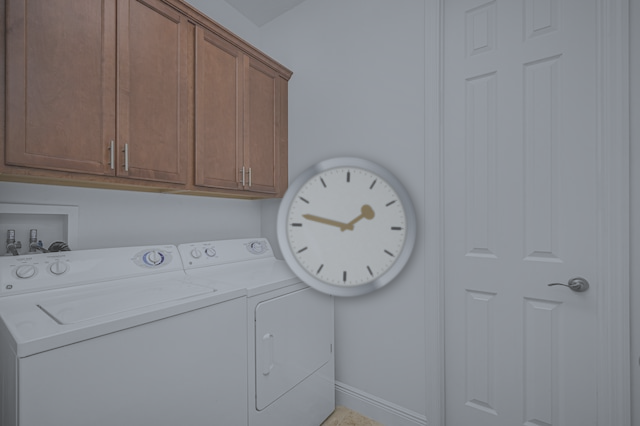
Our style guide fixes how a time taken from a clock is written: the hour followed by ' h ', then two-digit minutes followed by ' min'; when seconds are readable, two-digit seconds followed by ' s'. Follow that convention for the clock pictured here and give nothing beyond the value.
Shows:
1 h 47 min
